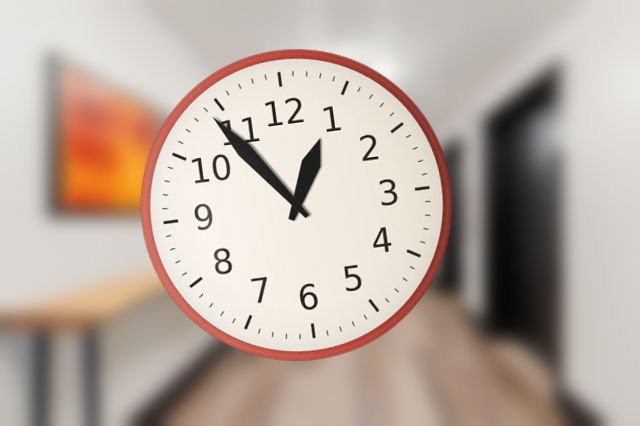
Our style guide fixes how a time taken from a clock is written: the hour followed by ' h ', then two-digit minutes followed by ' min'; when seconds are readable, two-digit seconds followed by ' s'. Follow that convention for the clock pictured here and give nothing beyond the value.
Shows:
12 h 54 min
